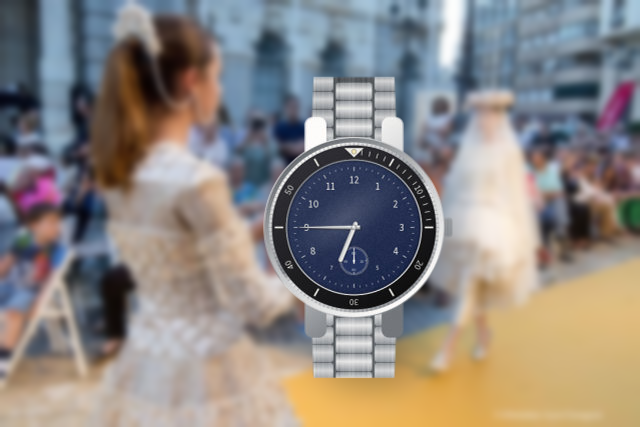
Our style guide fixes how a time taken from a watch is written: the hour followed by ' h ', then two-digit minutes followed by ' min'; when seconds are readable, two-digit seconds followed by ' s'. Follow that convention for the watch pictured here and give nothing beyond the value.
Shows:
6 h 45 min
